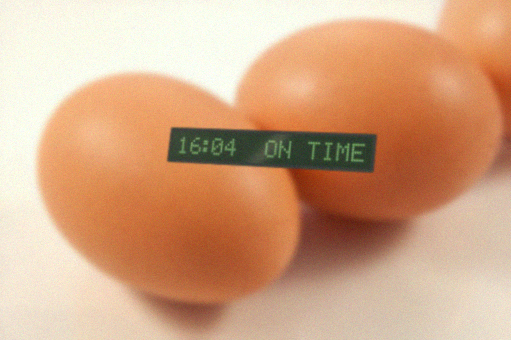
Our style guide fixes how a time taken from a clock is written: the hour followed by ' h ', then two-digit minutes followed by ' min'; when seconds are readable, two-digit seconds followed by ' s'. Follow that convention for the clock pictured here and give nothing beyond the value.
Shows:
16 h 04 min
